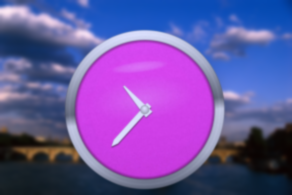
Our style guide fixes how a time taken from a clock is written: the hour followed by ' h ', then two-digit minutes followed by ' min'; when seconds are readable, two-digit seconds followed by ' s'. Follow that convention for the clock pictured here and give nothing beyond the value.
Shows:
10 h 37 min
